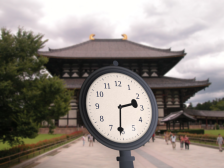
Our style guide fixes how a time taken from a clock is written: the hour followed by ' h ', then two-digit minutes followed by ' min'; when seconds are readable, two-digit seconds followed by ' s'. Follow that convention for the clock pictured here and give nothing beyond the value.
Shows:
2 h 31 min
